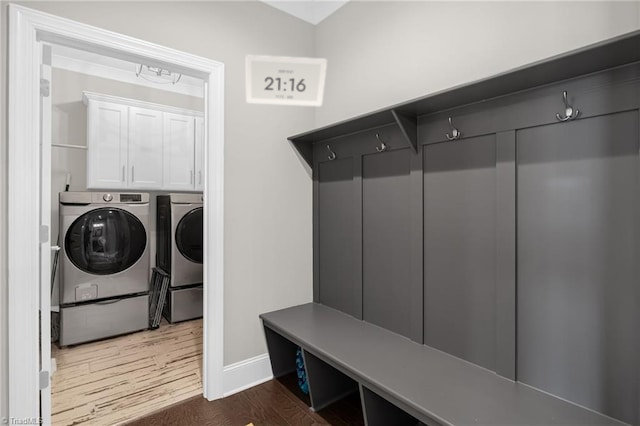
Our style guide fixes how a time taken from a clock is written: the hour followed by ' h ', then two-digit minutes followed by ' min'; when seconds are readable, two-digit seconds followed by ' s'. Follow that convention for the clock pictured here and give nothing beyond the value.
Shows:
21 h 16 min
